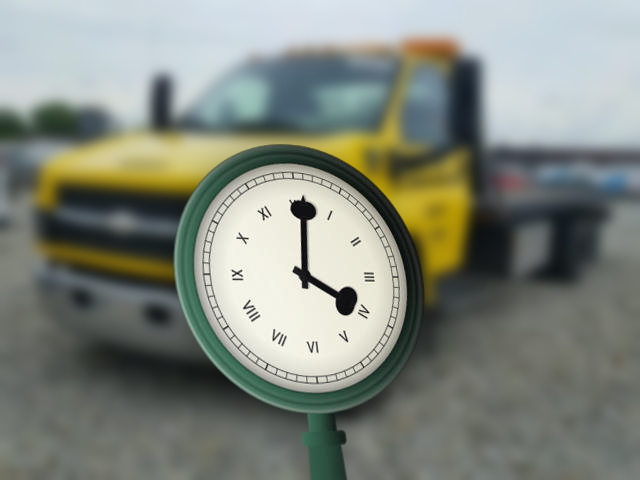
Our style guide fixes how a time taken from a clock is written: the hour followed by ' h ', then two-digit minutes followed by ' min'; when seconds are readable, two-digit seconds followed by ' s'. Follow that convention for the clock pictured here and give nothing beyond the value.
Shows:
4 h 01 min
